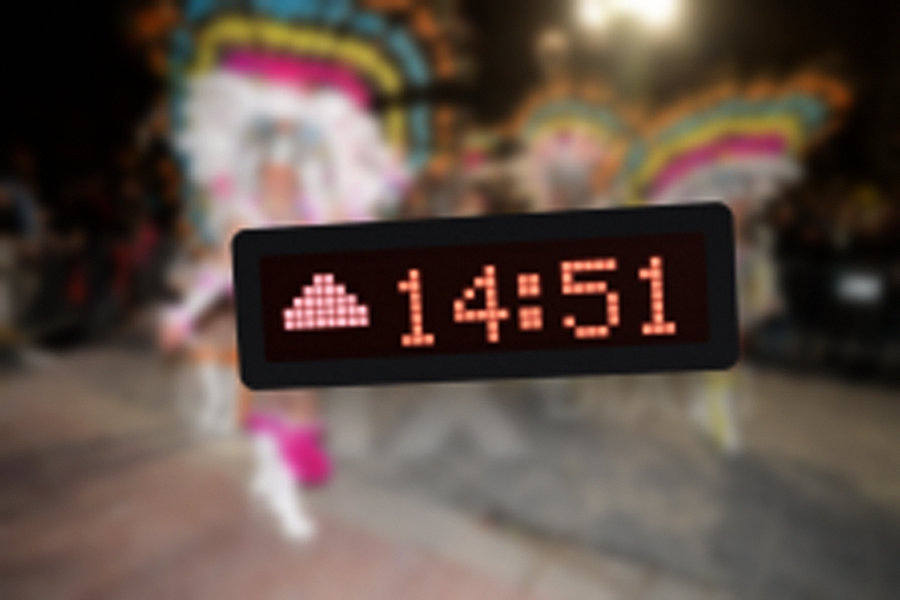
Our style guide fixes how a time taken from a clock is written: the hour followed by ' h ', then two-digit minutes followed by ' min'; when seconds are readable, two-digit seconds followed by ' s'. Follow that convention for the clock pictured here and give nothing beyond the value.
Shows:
14 h 51 min
